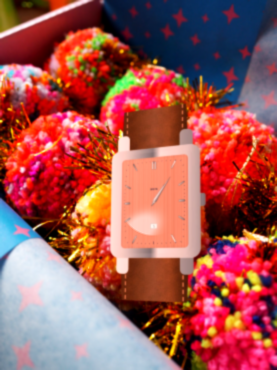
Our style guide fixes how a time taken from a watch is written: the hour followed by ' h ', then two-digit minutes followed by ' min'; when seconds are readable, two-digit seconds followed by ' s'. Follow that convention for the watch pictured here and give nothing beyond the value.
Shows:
1 h 06 min
